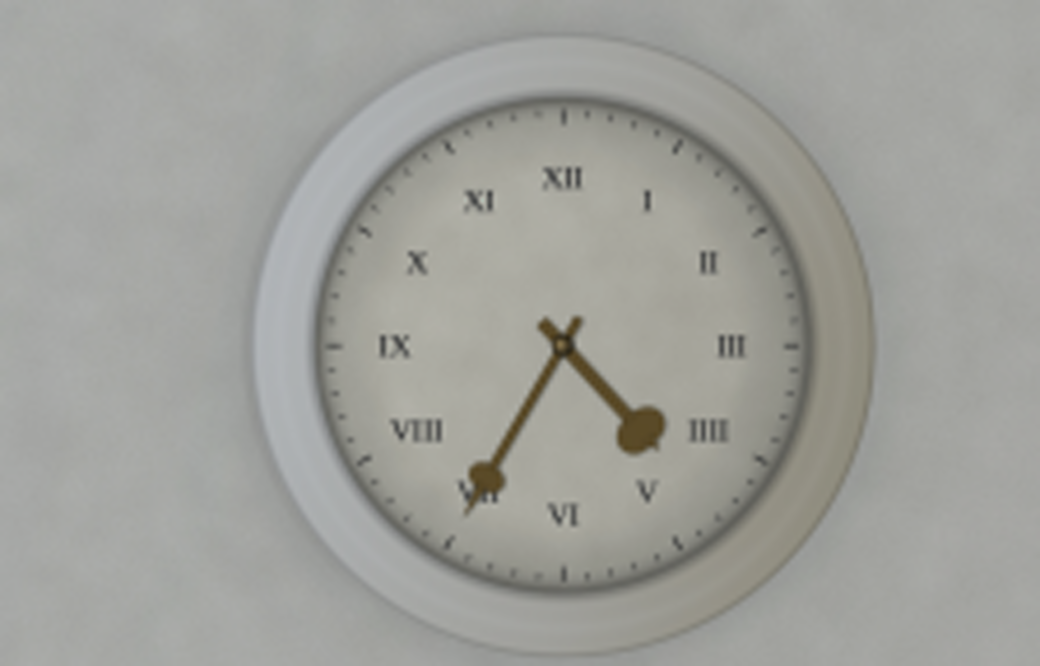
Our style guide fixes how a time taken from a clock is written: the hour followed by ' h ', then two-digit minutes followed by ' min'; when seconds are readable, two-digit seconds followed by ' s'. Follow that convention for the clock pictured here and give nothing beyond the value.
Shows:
4 h 35 min
